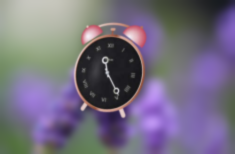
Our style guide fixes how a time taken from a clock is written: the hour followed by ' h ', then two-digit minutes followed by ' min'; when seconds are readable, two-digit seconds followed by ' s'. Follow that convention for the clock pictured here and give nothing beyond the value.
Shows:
11 h 24 min
